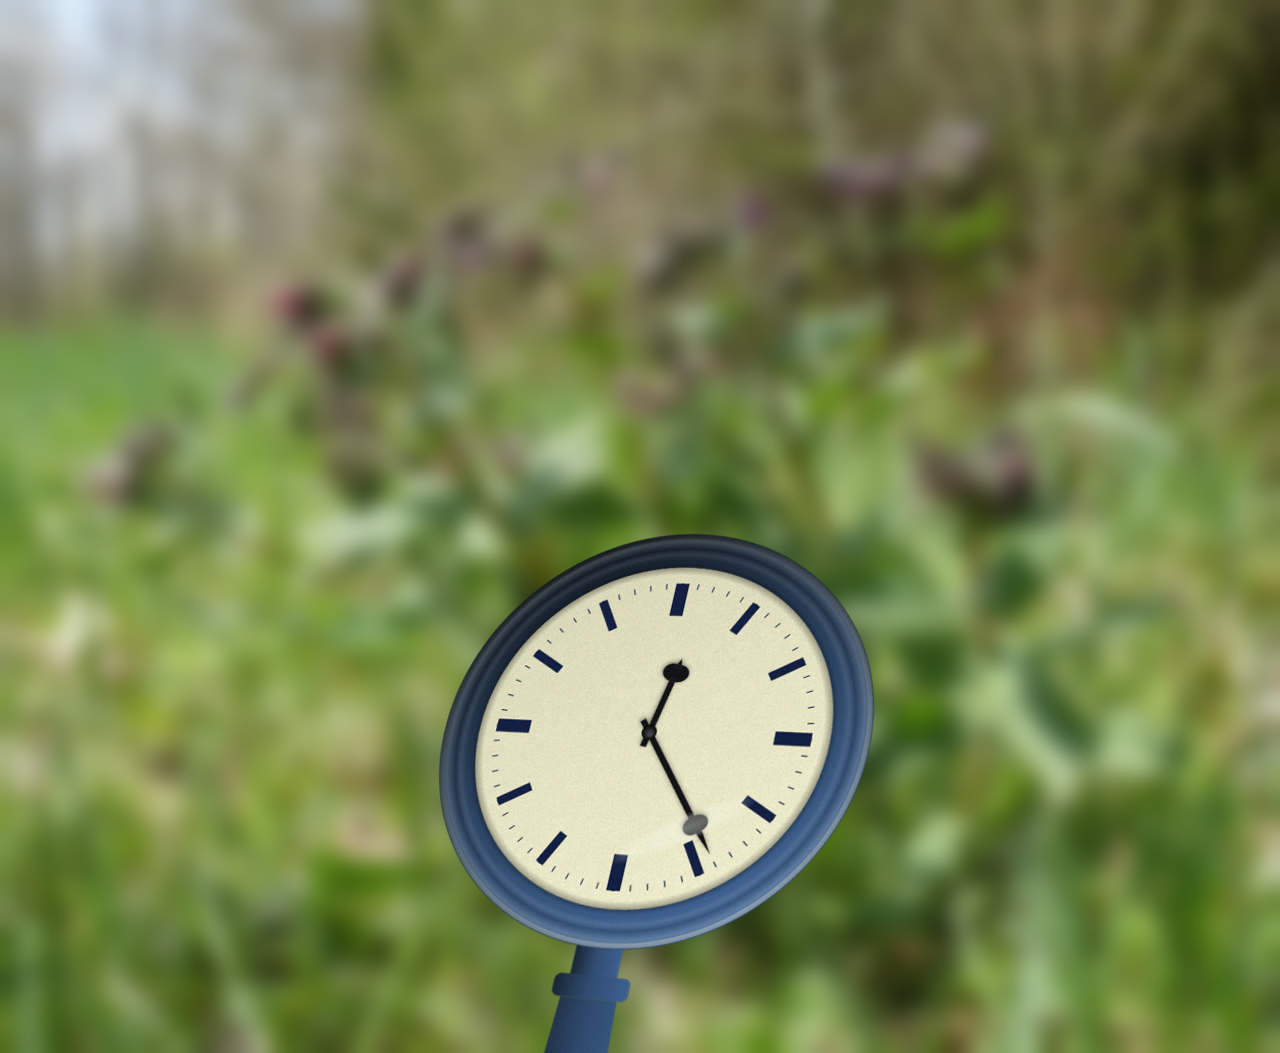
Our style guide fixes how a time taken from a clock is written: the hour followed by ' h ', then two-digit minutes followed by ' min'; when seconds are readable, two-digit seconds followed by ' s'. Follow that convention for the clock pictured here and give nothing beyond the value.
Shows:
12 h 24 min
